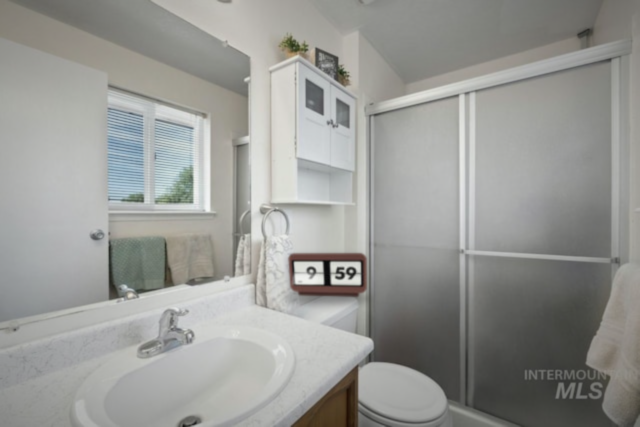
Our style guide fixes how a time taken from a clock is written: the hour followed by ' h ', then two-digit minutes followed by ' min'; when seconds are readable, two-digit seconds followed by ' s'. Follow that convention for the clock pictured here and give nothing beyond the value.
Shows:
9 h 59 min
